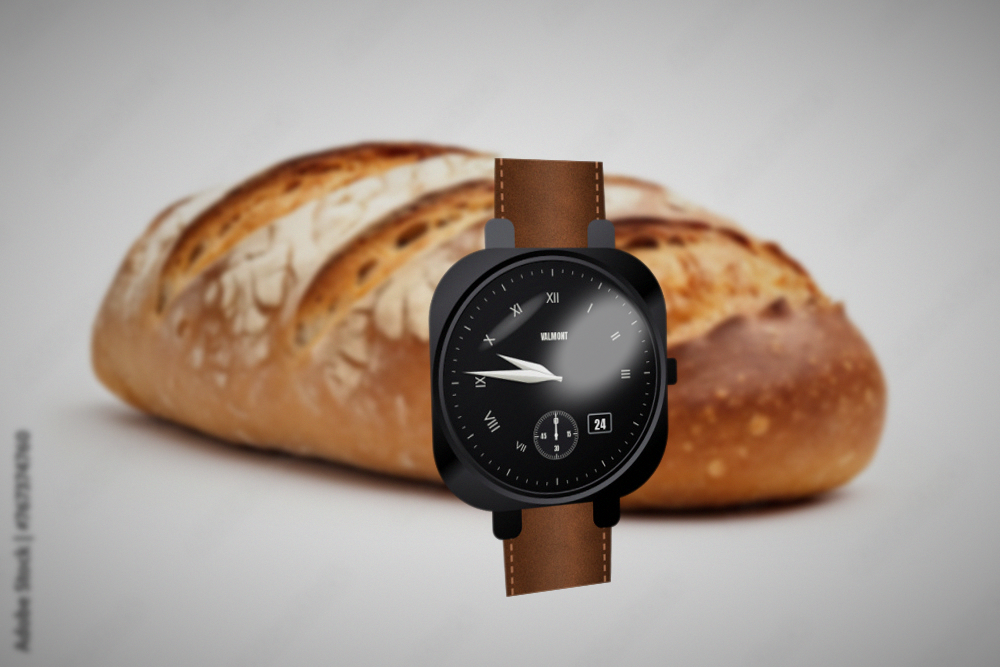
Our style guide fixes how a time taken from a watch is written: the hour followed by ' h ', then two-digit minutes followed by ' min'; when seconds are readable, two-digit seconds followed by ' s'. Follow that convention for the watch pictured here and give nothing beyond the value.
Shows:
9 h 46 min
